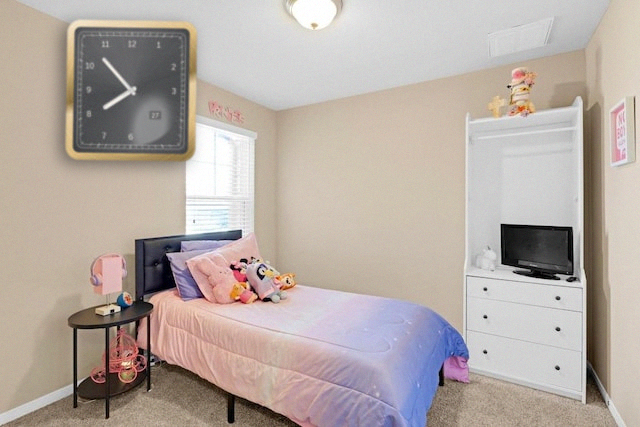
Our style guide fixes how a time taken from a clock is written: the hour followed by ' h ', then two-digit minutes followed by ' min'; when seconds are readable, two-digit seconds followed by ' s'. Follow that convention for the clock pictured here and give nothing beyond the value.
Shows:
7 h 53 min
